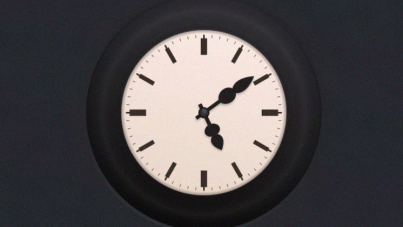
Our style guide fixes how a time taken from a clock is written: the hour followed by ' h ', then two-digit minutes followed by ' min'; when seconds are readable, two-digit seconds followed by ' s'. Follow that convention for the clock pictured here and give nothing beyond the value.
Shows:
5 h 09 min
